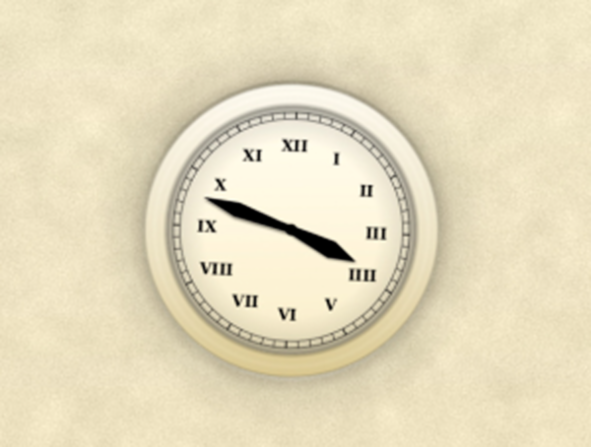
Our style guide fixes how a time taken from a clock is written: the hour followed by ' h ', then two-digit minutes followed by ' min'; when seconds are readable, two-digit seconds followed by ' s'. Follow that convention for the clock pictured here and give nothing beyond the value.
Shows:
3 h 48 min
